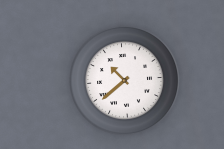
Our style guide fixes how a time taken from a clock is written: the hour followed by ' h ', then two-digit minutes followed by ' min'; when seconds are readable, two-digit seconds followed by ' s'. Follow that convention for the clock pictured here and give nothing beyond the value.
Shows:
10 h 39 min
